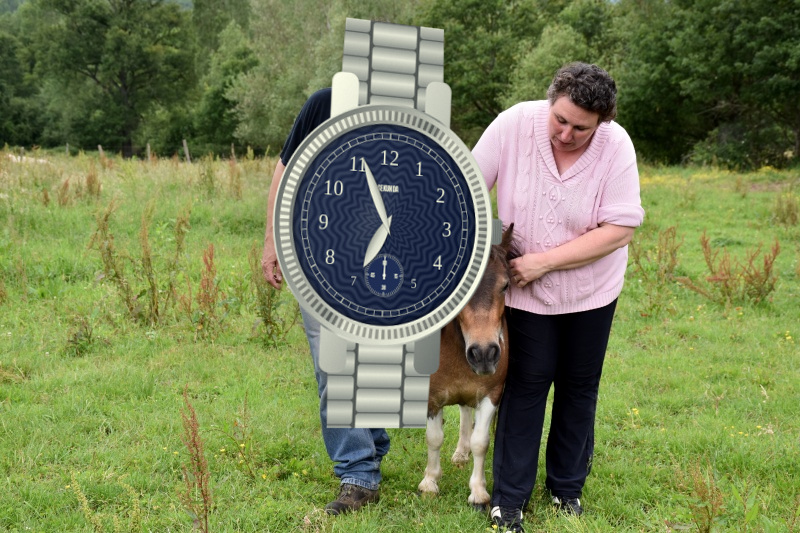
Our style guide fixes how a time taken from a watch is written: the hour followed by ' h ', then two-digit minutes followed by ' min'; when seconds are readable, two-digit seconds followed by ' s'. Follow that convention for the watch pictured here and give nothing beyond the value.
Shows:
6 h 56 min
